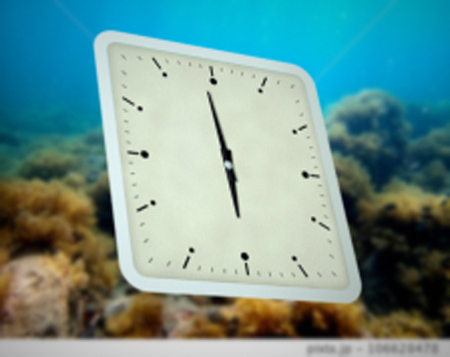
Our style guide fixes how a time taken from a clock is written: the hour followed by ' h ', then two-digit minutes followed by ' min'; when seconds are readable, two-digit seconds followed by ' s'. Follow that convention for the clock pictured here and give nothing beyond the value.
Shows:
5 h 59 min
